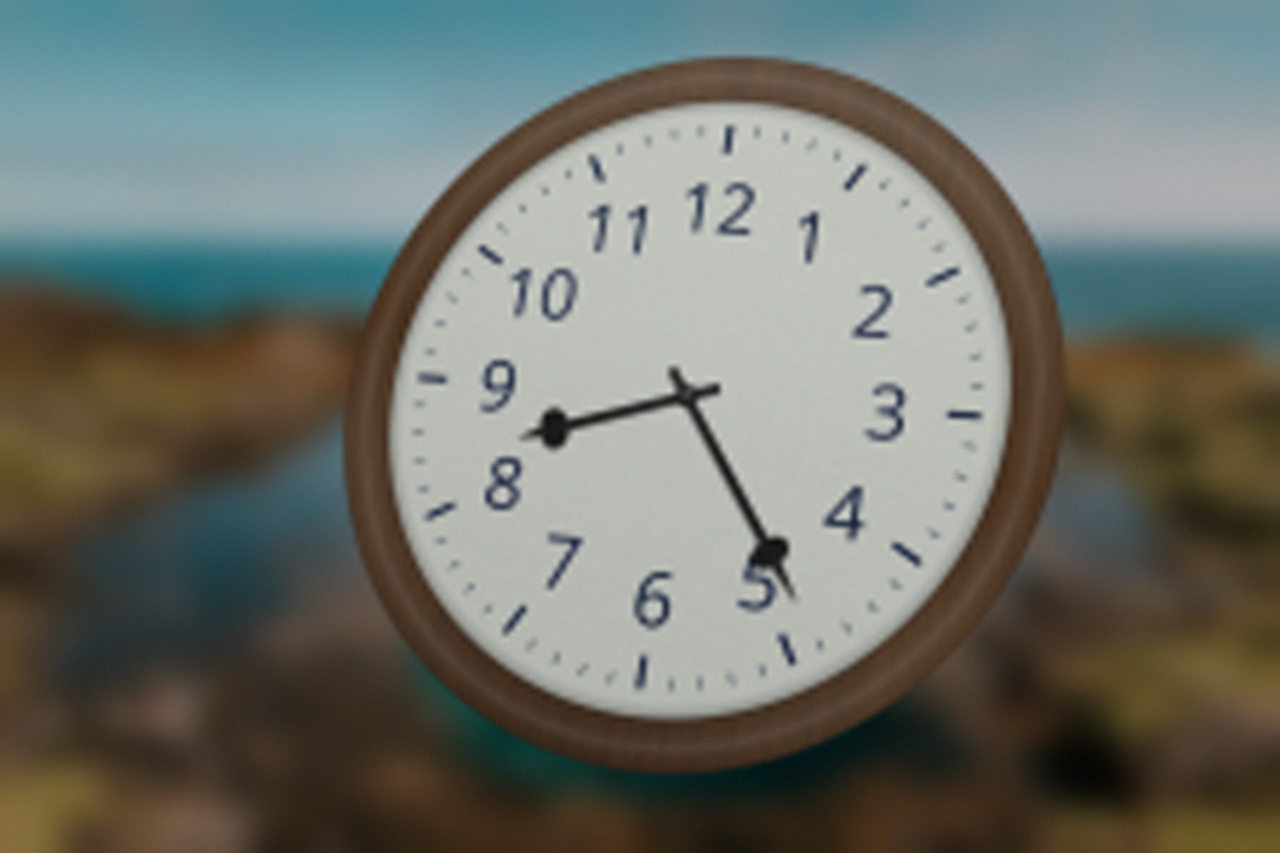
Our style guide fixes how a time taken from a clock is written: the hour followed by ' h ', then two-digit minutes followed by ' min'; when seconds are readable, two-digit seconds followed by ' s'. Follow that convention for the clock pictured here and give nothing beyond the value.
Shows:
8 h 24 min
